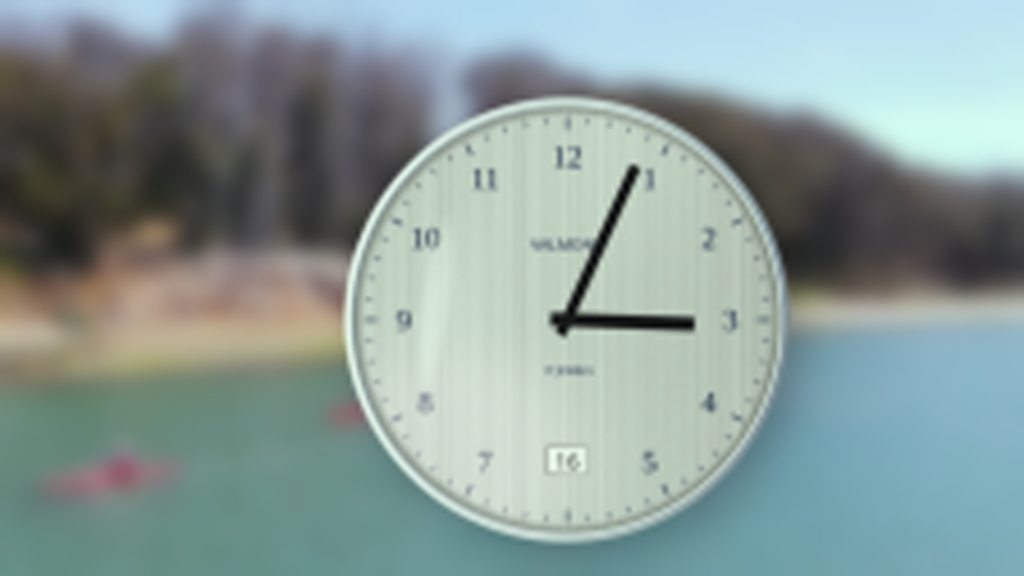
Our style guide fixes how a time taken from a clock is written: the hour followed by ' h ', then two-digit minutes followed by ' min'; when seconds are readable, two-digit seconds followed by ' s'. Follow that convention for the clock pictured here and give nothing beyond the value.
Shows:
3 h 04 min
